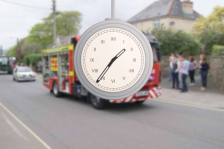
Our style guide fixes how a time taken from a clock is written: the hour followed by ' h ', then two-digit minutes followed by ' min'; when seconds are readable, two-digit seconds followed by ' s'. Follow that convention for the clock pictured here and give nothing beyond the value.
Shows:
1 h 36 min
